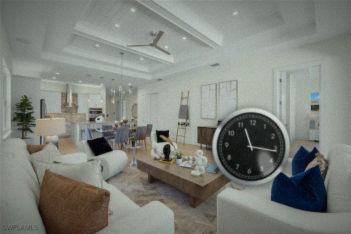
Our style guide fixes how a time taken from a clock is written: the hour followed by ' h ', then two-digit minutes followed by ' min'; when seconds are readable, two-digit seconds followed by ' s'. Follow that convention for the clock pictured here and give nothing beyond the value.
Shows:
11 h 16 min
